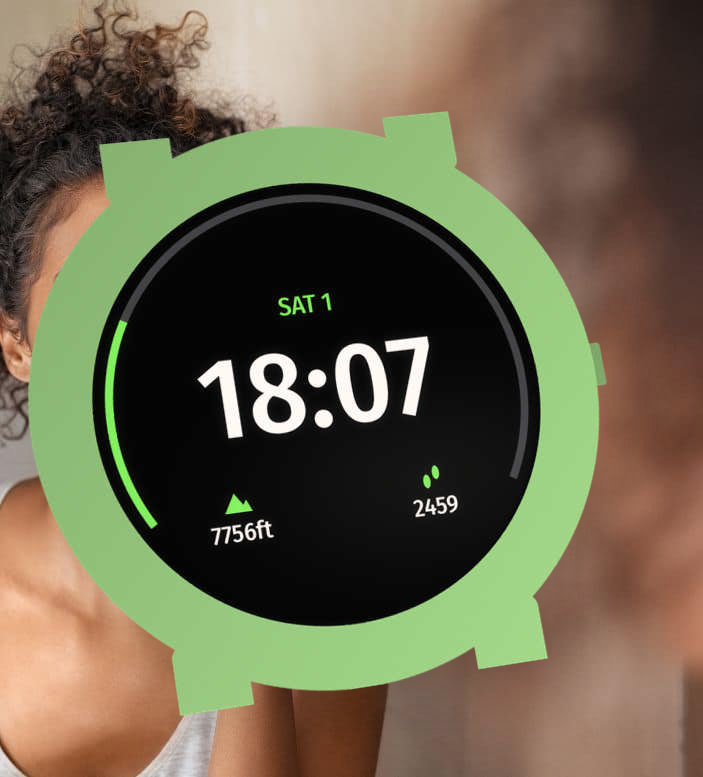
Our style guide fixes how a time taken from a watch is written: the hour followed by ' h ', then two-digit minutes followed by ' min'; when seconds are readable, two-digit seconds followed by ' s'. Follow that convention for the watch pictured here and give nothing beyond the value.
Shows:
18 h 07 min
